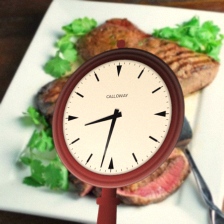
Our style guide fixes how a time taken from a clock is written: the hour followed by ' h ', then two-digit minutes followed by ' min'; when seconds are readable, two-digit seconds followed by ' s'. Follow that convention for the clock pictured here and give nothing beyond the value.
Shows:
8 h 32 min
